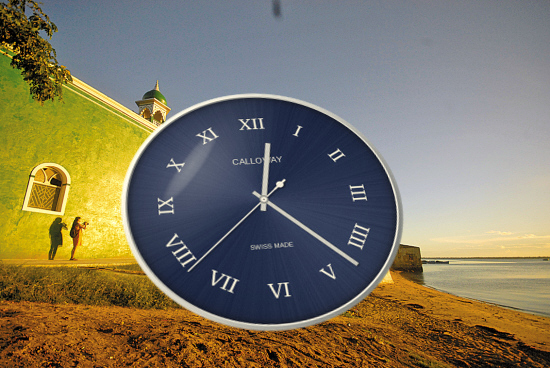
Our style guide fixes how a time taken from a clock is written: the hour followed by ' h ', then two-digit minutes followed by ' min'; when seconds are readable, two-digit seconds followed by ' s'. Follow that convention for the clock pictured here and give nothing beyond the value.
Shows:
12 h 22 min 38 s
